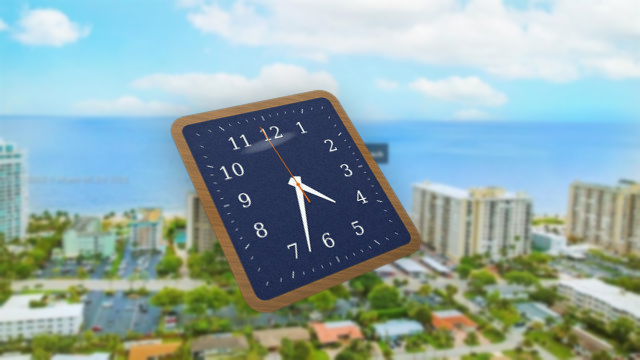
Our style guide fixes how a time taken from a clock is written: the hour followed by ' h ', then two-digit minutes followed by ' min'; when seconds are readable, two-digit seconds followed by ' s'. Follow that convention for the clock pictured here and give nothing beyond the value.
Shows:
4 h 32 min 59 s
